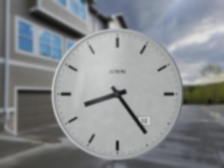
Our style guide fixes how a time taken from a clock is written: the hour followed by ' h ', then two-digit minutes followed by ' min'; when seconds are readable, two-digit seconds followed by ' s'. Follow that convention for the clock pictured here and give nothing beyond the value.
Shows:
8 h 24 min
